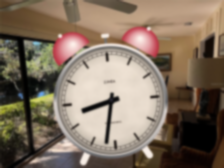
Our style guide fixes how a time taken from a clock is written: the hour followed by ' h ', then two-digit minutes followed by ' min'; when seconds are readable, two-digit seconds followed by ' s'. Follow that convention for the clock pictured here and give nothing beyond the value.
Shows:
8 h 32 min
